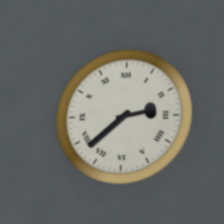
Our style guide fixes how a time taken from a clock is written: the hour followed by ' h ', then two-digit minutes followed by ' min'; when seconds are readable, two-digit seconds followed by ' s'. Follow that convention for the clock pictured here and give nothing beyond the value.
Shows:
2 h 38 min
